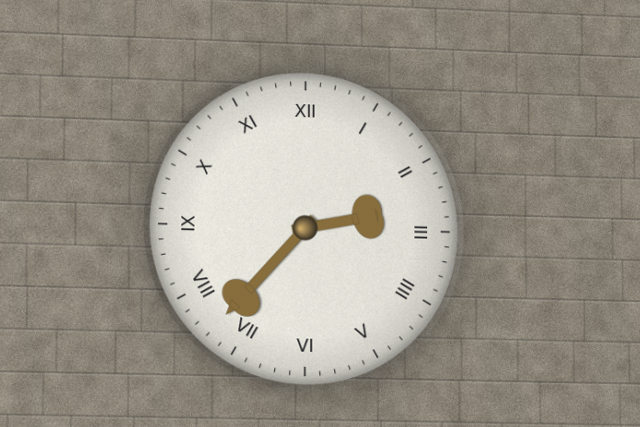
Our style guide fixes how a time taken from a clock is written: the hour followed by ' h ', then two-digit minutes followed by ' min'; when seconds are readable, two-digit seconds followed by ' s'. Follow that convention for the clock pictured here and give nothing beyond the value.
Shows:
2 h 37 min
